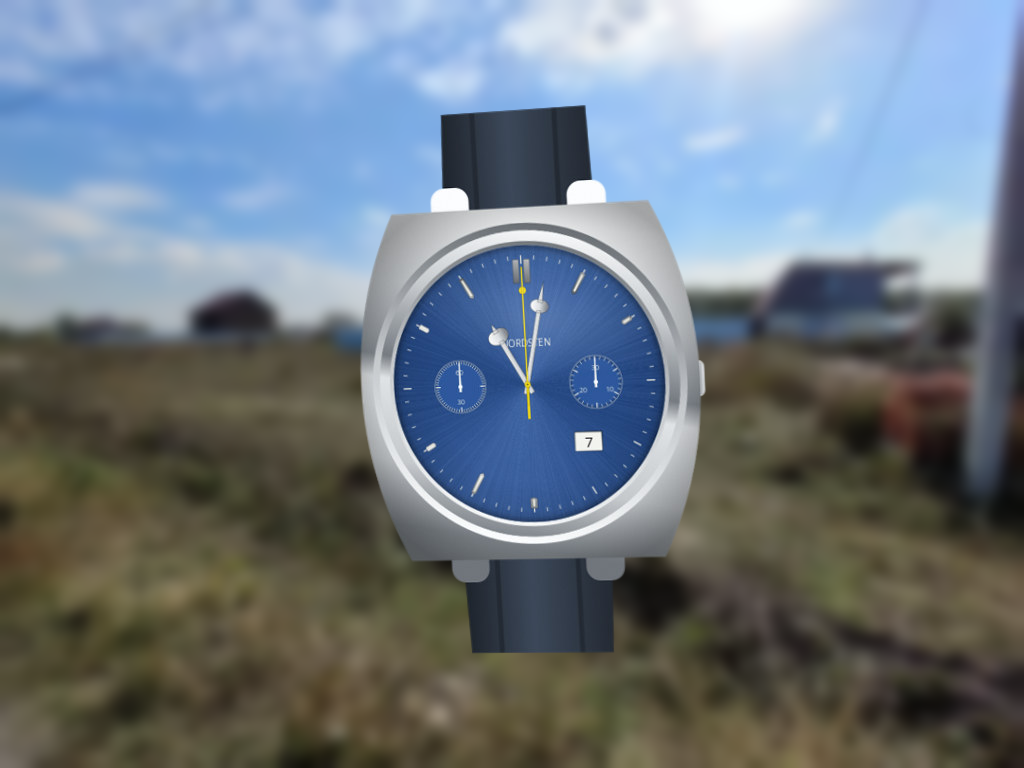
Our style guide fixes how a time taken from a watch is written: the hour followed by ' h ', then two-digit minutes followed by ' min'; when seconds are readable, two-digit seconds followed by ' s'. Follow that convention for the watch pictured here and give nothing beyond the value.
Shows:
11 h 02 min
